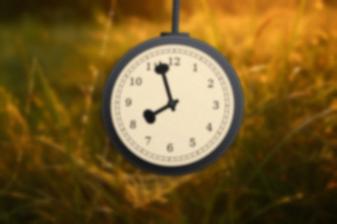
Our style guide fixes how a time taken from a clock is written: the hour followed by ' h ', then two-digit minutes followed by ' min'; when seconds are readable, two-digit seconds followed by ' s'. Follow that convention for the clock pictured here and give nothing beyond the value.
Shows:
7 h 57 min
